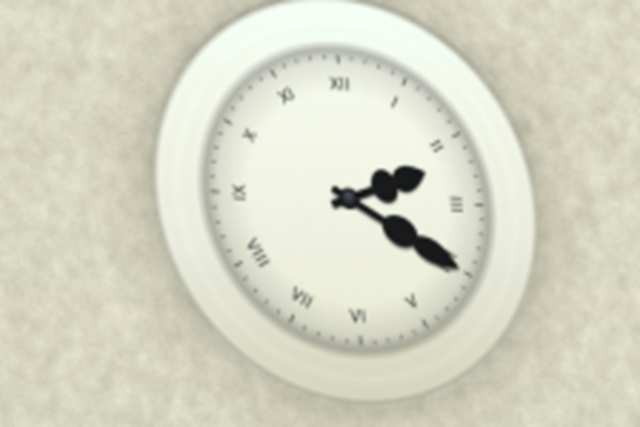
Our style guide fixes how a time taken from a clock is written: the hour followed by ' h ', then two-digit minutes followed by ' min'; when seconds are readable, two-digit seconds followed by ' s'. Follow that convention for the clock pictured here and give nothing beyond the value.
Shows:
2 h 20 min
